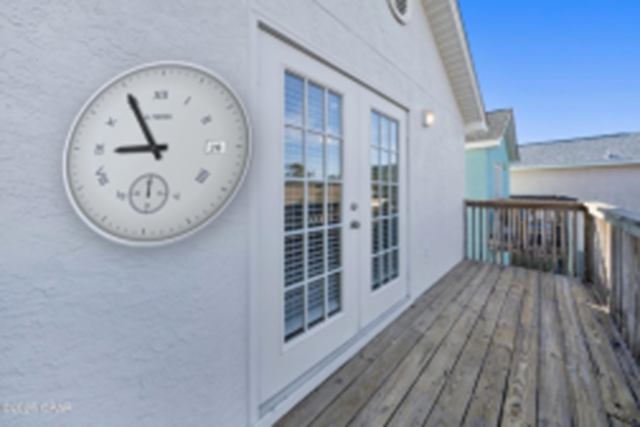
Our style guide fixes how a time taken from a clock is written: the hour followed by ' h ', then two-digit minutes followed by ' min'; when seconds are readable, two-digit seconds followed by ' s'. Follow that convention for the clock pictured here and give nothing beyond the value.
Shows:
8 h 55 min
